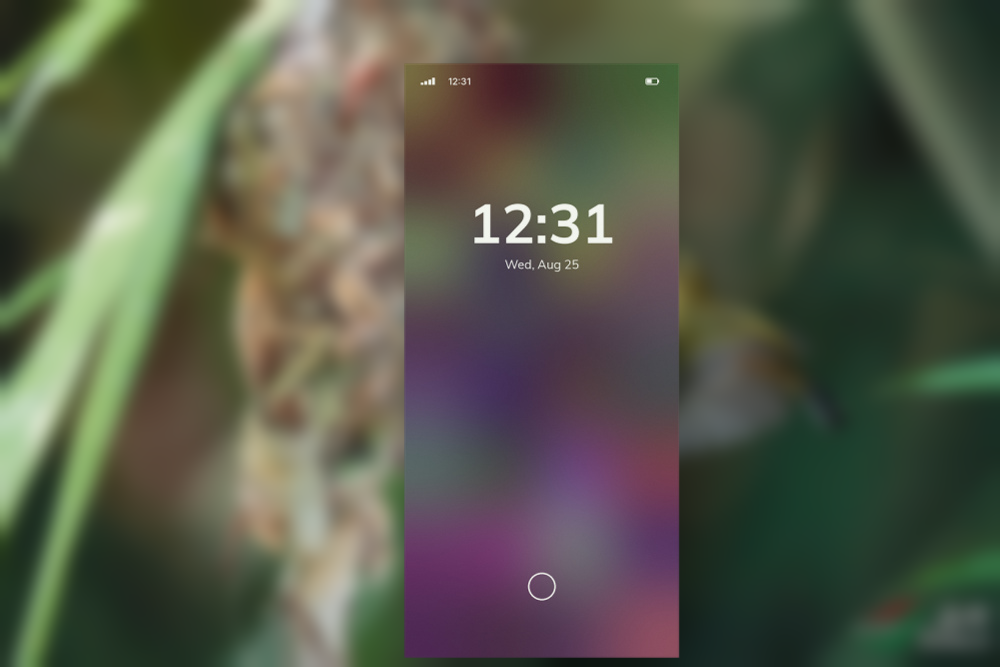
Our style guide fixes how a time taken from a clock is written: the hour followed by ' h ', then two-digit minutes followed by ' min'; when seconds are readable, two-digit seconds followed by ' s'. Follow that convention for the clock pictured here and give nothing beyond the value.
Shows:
12 h 31 min
